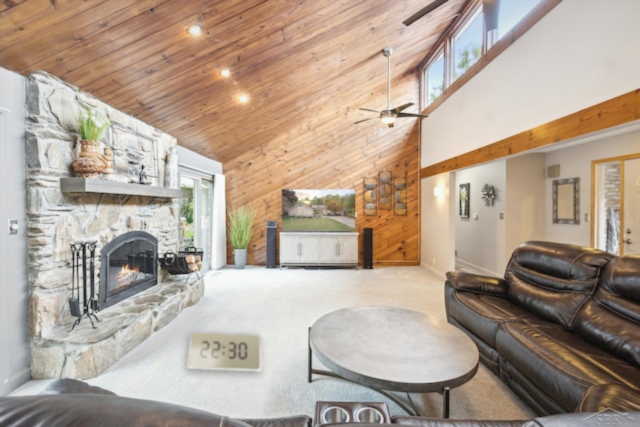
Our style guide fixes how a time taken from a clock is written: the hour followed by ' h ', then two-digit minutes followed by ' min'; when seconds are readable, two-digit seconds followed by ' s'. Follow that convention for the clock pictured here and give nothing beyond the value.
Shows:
22 h 30 min
